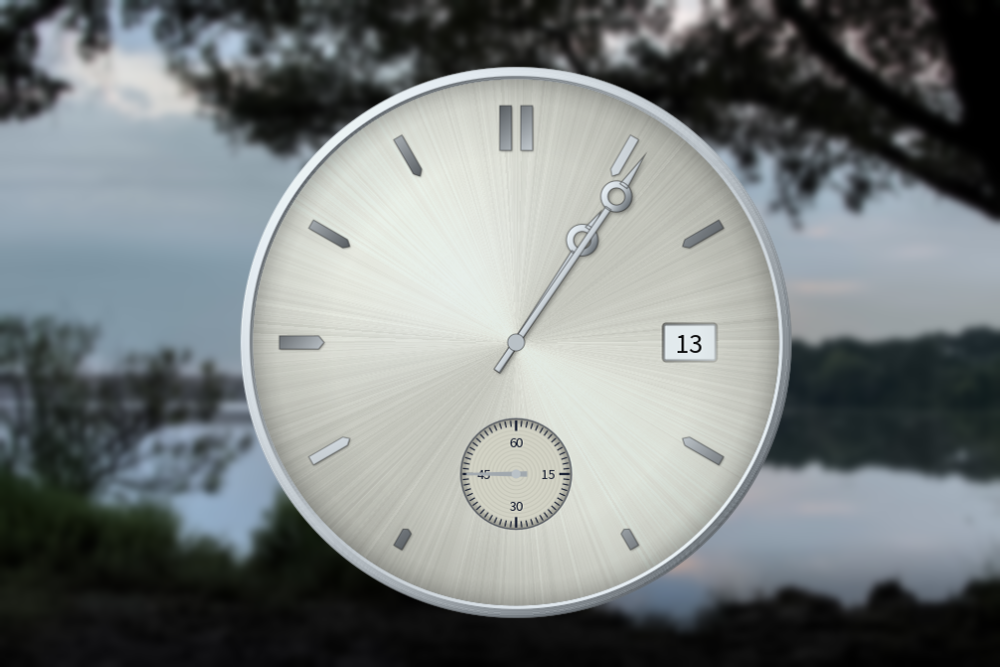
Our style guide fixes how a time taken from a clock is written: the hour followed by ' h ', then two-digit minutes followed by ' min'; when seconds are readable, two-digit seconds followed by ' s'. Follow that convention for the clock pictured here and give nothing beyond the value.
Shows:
1 h 05 min 45 s
